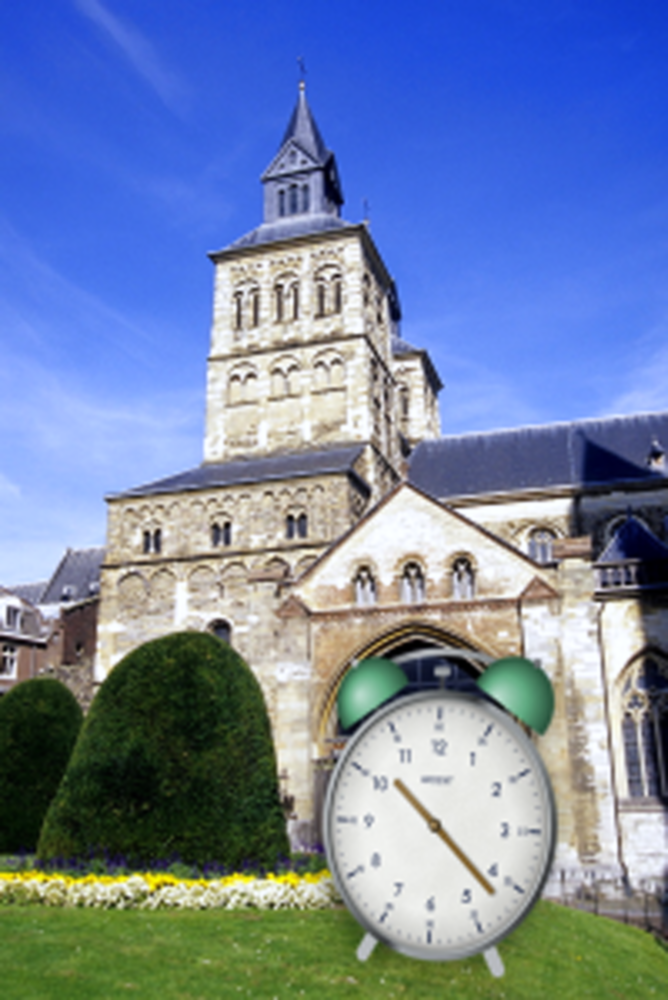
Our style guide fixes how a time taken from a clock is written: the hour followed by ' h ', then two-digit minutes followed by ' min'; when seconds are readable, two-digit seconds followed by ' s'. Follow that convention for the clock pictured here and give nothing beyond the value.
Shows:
10 h 22 min
